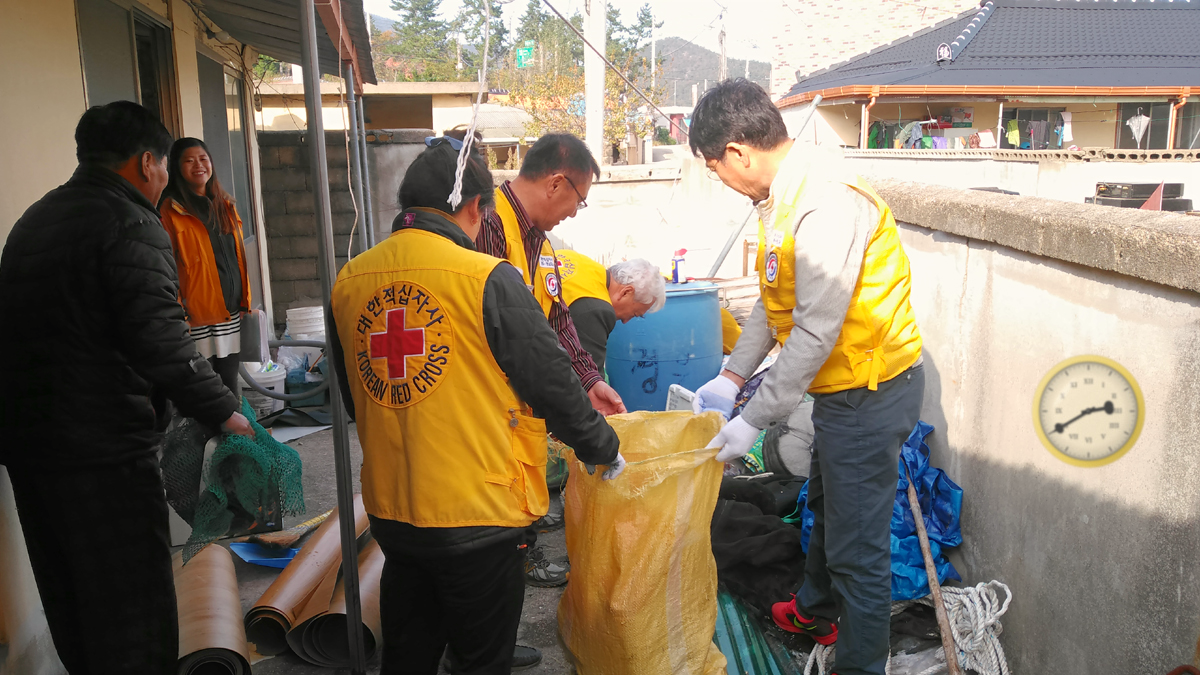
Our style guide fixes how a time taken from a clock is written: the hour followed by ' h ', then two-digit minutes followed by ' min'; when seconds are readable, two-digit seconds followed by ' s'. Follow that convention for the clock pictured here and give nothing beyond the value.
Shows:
2 h 40 min
